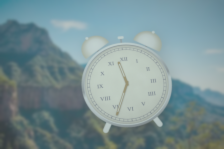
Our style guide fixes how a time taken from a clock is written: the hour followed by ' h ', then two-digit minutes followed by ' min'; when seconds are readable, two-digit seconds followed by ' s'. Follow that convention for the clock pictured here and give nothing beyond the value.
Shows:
11 h 34 min
